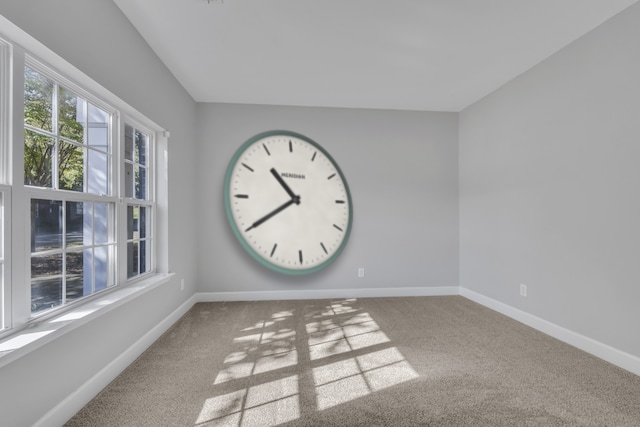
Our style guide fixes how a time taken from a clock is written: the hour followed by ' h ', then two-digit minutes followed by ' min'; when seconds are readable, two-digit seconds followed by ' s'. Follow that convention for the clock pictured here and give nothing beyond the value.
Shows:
10 h 40 min
